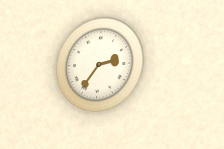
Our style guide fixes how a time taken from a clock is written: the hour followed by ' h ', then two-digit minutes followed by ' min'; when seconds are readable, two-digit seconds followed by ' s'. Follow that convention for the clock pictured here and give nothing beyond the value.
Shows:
2 h 36 min
